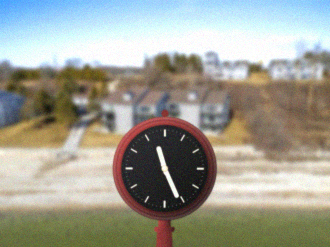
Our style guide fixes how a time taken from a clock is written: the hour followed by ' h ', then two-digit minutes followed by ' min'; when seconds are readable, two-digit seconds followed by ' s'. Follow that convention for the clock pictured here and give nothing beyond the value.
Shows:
11 h 26 min
